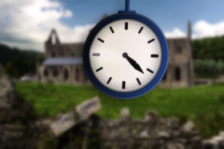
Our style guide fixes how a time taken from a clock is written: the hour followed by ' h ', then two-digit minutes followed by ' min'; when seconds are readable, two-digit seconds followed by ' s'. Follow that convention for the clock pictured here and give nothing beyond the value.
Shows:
4 h 22 min
